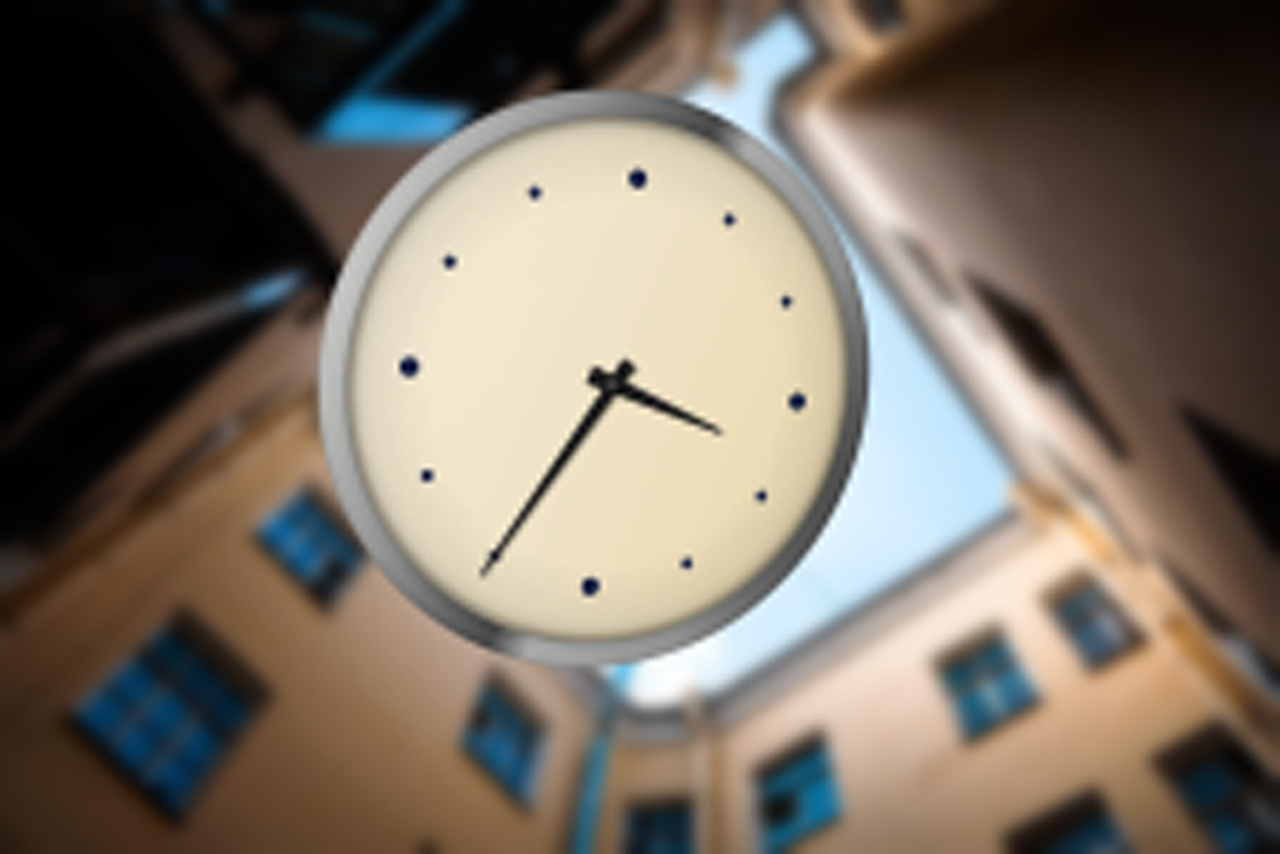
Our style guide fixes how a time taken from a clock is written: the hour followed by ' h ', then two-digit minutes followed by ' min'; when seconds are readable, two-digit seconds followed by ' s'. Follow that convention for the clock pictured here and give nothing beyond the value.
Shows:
3 h 35 min
